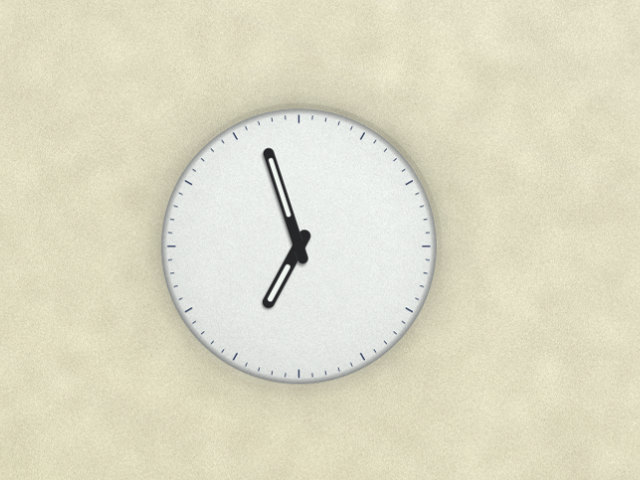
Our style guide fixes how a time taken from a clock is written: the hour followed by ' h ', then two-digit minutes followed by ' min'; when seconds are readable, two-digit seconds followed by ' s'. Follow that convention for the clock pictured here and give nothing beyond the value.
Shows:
6 h 57 min
